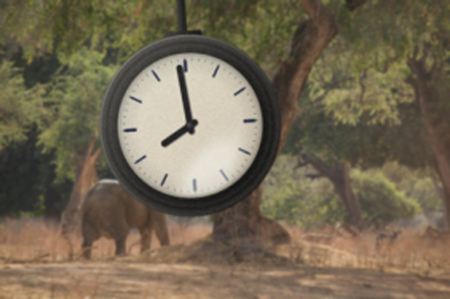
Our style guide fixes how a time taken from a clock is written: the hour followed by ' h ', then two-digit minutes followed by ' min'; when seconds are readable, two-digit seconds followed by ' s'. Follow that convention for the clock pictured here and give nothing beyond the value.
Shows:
7 h 59 min
